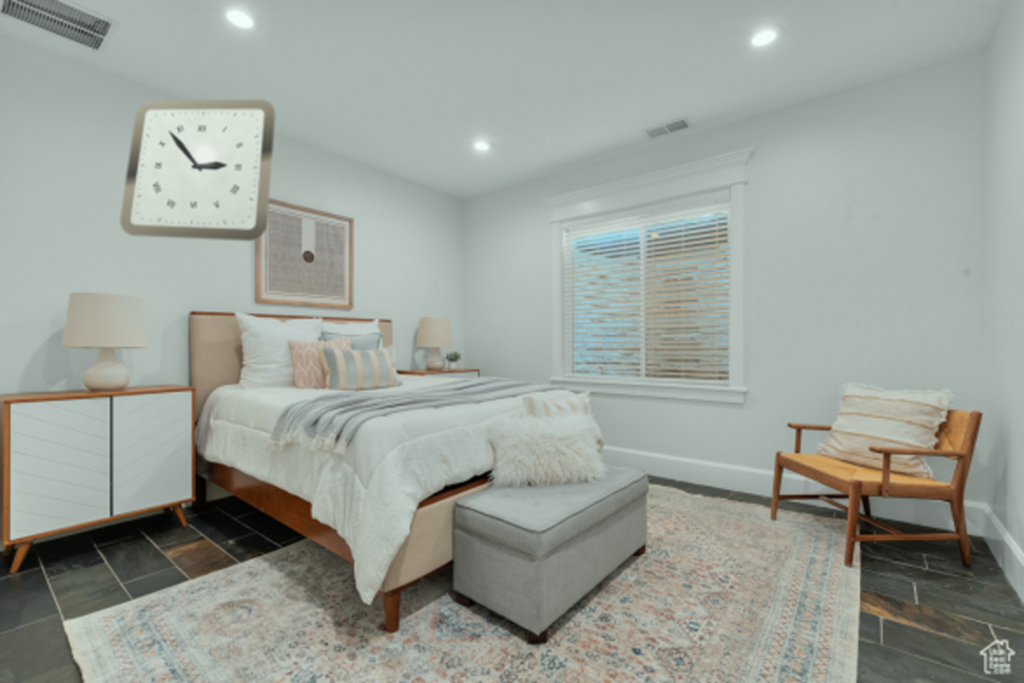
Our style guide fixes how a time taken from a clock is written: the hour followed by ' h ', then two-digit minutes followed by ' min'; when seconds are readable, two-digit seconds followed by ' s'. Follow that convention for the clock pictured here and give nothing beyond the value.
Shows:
2 h 53 min
